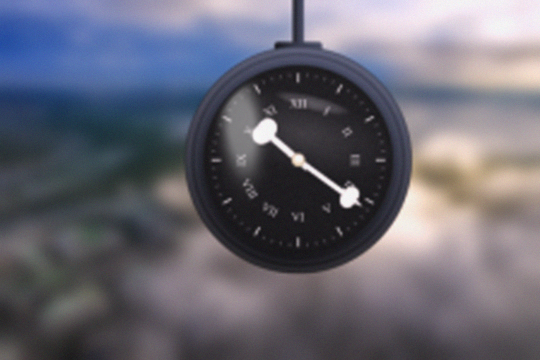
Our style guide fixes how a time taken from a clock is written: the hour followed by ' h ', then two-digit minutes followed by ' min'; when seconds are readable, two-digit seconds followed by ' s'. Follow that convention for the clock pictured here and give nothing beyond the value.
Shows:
10 h 21 min
